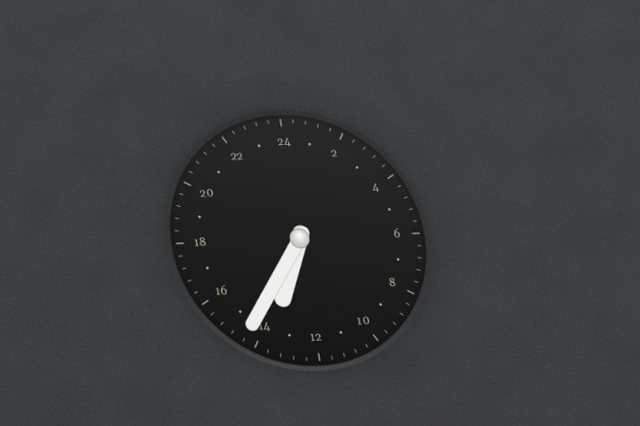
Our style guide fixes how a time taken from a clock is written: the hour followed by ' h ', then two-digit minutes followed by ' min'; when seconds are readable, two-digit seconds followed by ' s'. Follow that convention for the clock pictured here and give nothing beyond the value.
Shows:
13 h 36 min
